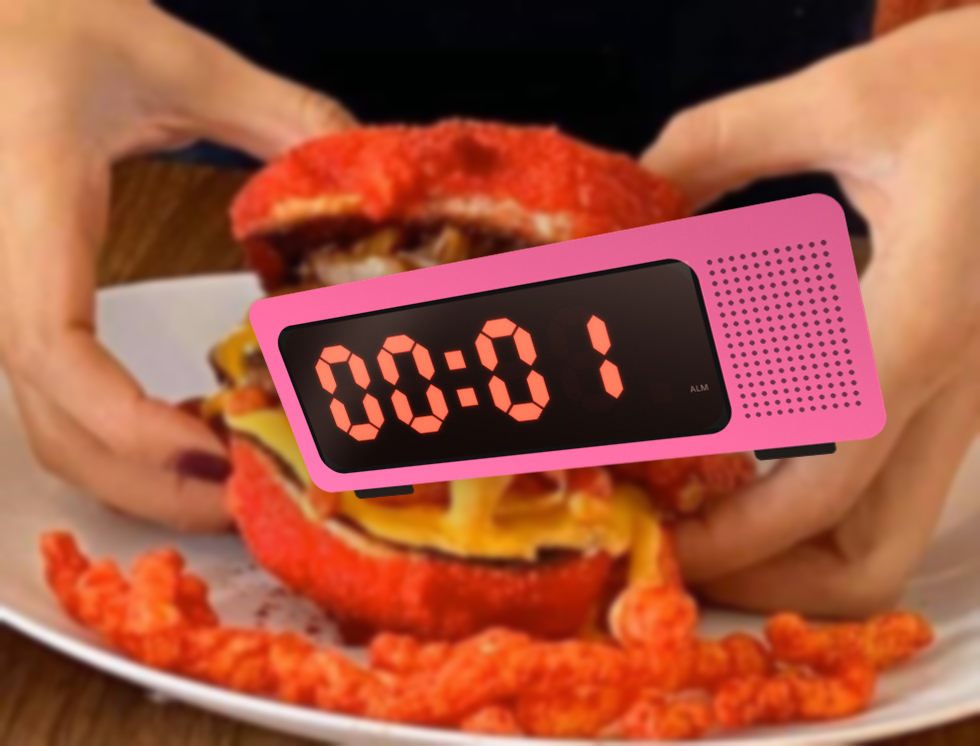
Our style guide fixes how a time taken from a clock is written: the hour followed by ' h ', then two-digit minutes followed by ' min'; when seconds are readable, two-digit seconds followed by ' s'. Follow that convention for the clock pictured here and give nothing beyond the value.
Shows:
0 h 01 min
